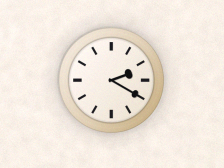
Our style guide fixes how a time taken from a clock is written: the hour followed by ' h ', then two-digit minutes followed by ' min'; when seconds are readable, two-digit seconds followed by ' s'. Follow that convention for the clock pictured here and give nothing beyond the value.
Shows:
2 h 20 min
